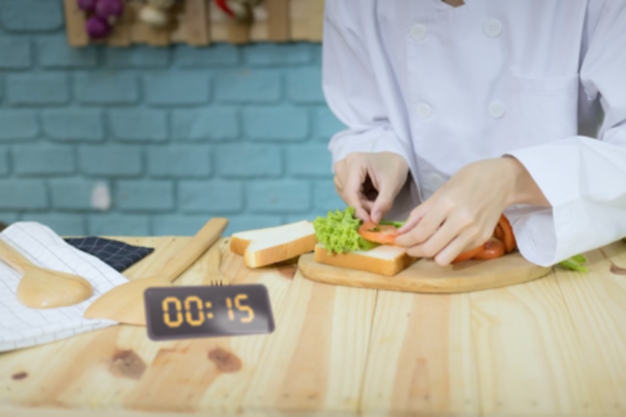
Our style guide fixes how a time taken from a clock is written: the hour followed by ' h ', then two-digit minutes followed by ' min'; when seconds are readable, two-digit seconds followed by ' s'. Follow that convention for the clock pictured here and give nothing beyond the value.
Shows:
0 h 15 min
